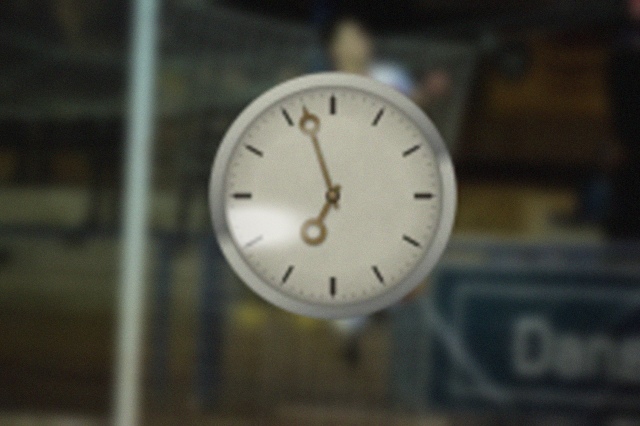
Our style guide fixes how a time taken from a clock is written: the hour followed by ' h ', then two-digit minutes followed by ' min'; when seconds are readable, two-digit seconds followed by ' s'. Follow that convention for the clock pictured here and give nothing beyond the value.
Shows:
6 h 57 min
